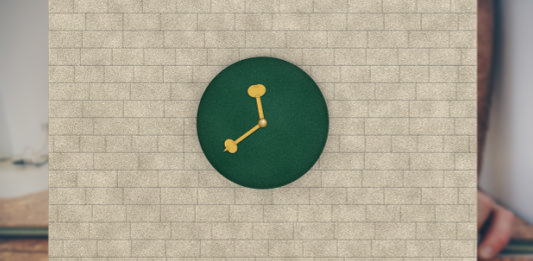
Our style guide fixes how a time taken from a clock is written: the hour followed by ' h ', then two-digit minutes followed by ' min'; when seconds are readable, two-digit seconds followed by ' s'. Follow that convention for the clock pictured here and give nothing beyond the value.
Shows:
11 h 39 min
